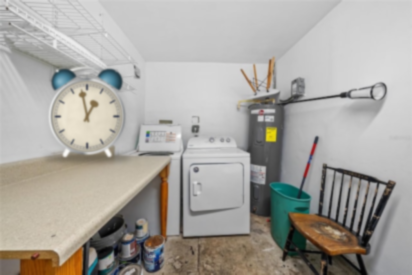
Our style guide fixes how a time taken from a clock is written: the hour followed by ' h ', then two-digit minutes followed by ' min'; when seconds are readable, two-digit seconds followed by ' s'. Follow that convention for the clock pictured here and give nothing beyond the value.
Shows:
12 h 58 min
